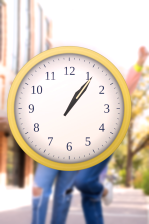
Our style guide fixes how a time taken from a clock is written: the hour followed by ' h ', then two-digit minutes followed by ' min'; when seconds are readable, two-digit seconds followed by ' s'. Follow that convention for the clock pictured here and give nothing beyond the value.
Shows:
1 h 06 min
